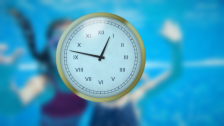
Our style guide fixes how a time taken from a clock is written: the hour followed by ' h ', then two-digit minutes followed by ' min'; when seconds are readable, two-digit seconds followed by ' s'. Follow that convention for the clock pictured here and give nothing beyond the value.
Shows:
12 h 47 min
